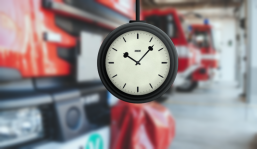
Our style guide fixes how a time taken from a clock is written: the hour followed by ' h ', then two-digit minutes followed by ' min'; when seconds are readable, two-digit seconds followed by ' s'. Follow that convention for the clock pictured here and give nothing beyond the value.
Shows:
10 h 07 min
